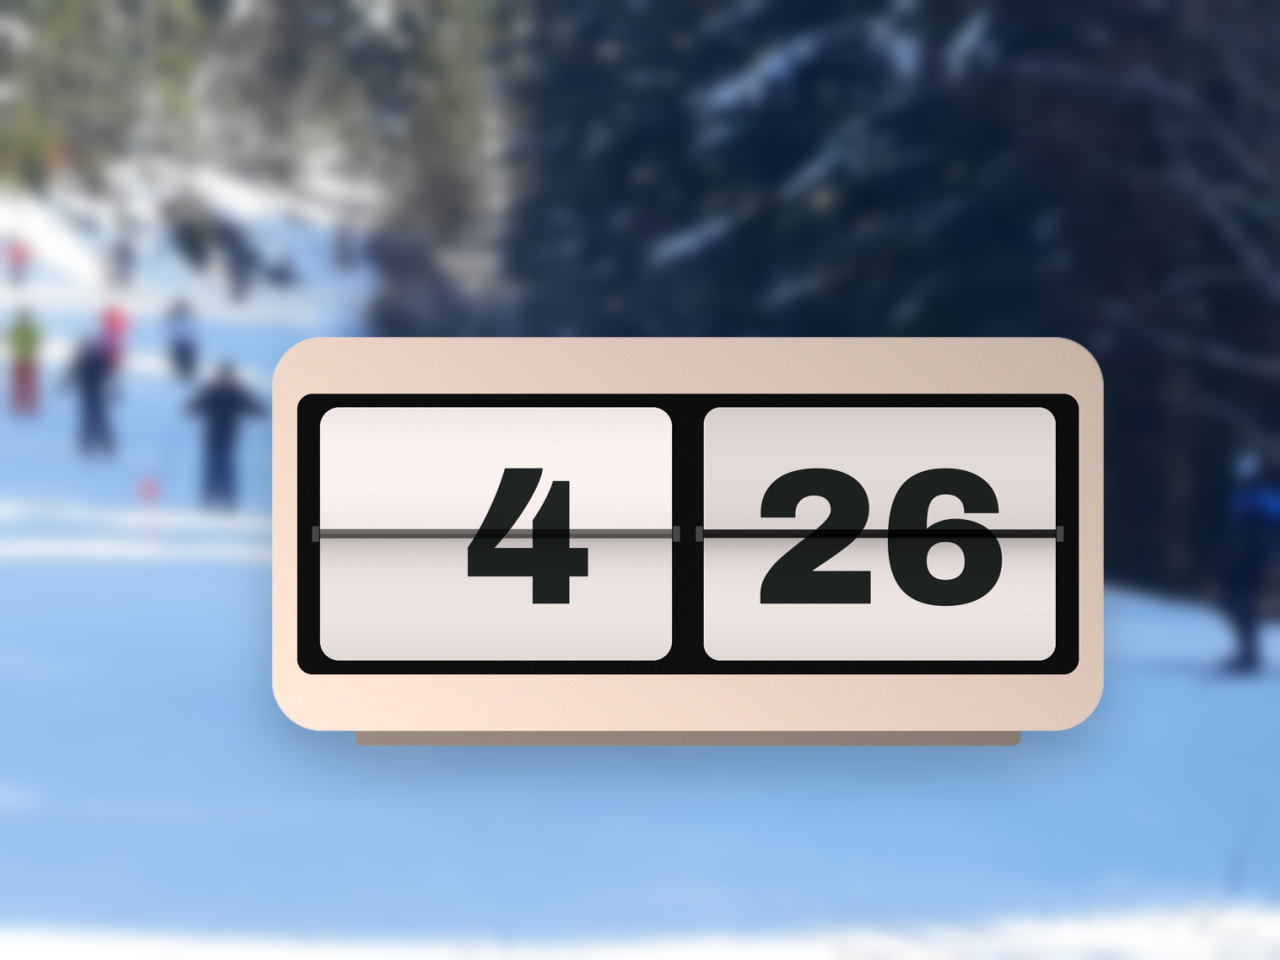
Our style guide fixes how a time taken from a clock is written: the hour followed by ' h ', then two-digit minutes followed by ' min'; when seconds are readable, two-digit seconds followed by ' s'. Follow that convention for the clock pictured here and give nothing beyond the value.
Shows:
4 h 26 min
